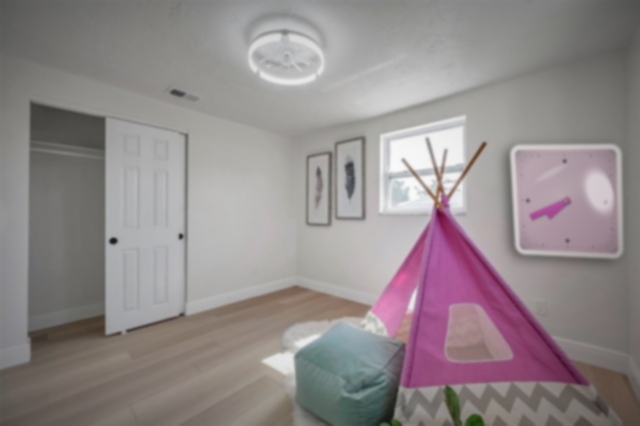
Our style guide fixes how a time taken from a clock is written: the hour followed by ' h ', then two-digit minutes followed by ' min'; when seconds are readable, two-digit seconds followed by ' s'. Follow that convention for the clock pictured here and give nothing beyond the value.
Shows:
7 h 41 min
